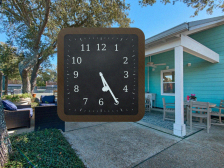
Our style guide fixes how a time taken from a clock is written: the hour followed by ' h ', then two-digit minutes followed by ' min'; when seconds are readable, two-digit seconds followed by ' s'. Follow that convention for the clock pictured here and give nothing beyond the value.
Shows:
5 h 25 min
